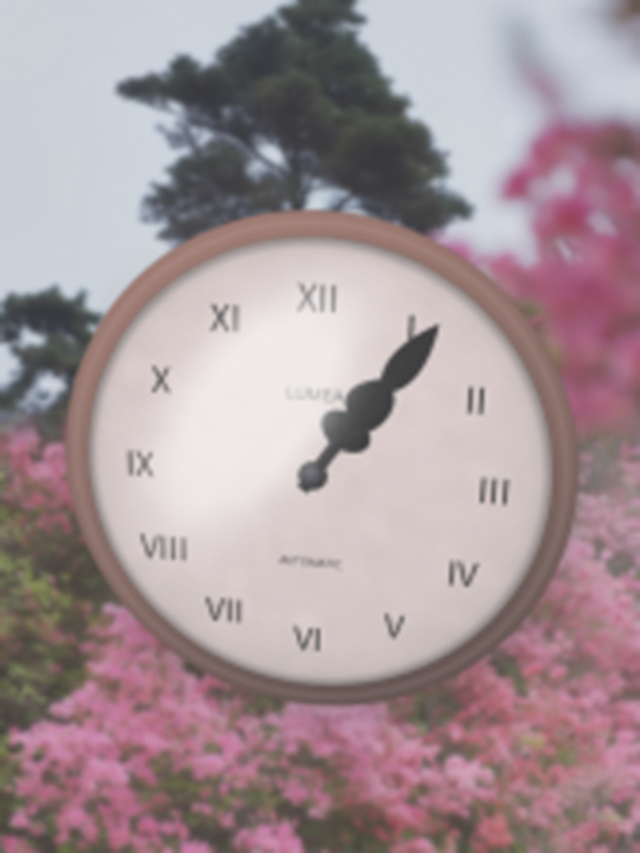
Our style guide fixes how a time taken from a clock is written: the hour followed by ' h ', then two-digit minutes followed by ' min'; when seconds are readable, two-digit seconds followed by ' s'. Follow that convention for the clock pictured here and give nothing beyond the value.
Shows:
1 h 06 min
